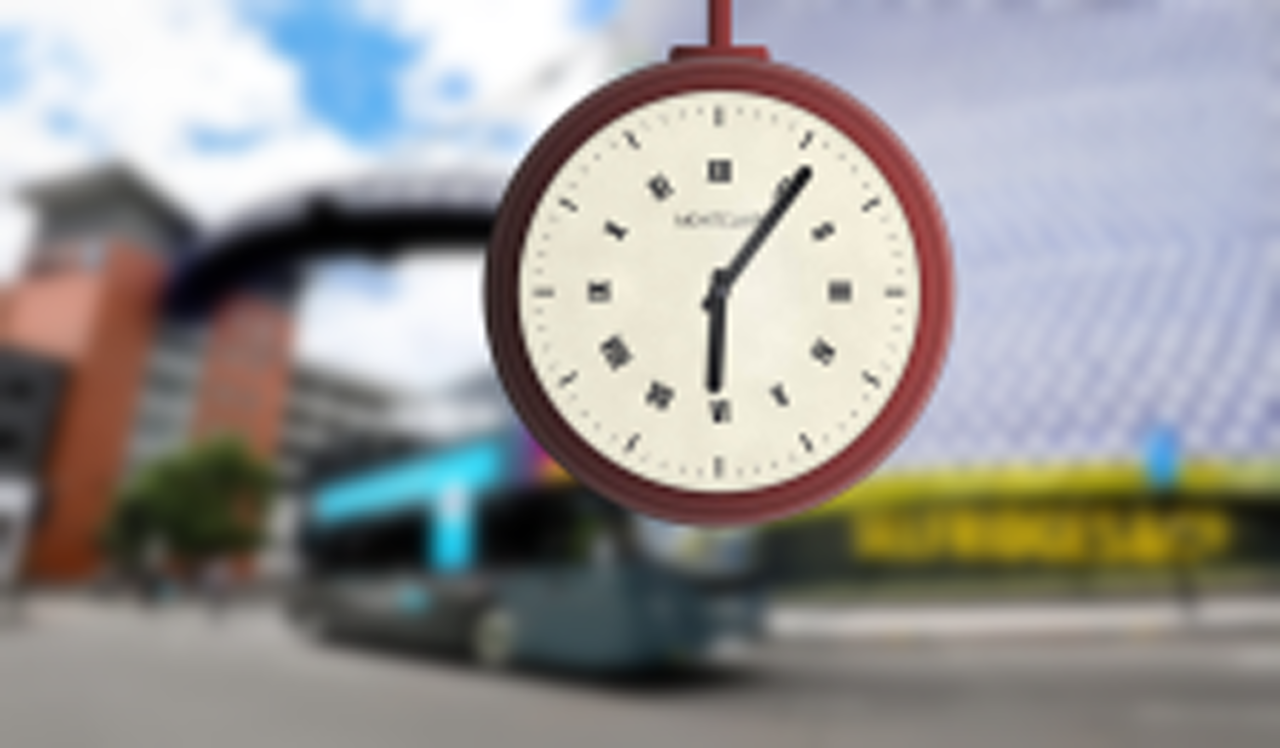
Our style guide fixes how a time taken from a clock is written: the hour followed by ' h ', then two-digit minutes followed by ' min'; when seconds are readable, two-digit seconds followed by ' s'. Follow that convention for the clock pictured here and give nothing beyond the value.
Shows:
6 h 06 min
